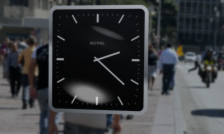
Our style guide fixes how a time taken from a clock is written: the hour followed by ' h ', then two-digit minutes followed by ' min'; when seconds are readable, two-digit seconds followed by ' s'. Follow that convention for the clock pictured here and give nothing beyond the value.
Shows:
2 h 22 min
